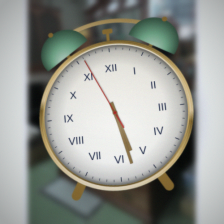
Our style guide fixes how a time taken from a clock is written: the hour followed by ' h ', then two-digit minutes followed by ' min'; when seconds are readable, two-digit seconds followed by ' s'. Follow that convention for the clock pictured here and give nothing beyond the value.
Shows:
5 h 27 min 56 s
